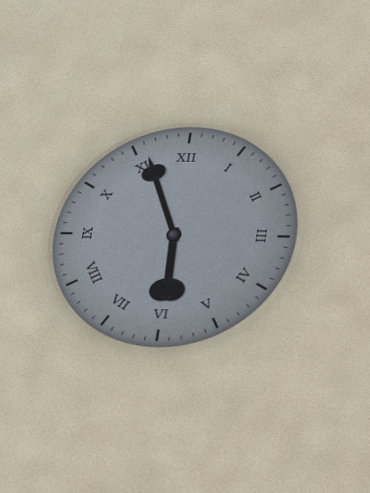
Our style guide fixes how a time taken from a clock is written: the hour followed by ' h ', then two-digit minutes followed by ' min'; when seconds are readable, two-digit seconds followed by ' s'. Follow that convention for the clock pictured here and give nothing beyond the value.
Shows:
5 h 56 min
